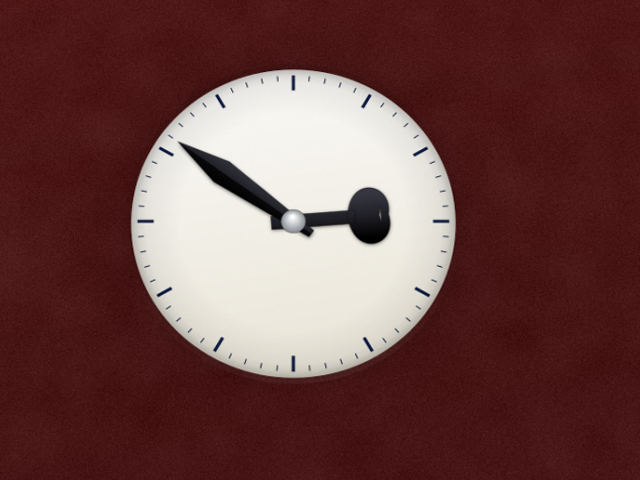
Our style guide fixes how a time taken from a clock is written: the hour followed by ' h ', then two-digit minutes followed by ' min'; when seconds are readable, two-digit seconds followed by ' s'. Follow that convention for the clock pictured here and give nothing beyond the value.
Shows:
2 h 51 min
